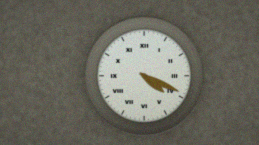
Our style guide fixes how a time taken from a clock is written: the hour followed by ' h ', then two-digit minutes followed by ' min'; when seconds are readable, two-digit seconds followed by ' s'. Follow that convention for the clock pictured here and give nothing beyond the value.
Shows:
4 h 19 min
